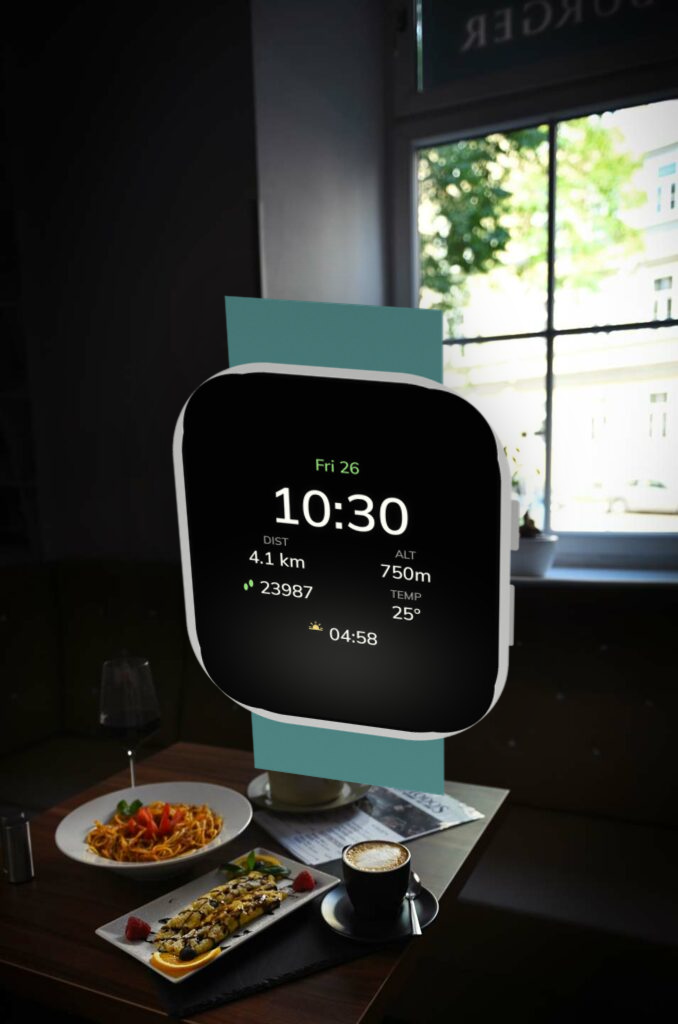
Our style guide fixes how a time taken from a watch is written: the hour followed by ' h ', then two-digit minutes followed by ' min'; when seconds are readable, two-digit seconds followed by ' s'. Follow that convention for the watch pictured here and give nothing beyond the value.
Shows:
10 h 30 min
